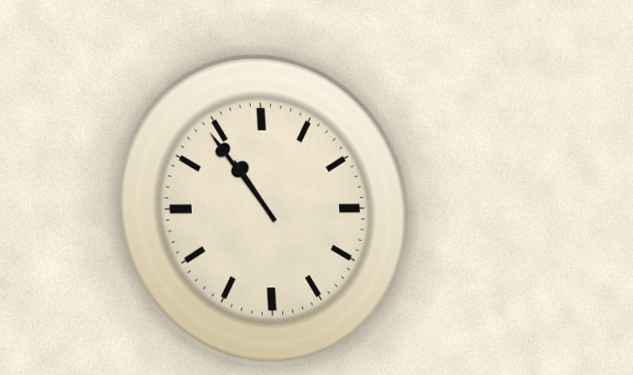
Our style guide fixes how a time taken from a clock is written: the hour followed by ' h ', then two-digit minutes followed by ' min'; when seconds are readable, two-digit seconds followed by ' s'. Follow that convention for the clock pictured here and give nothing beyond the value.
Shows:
10 h 54 min
